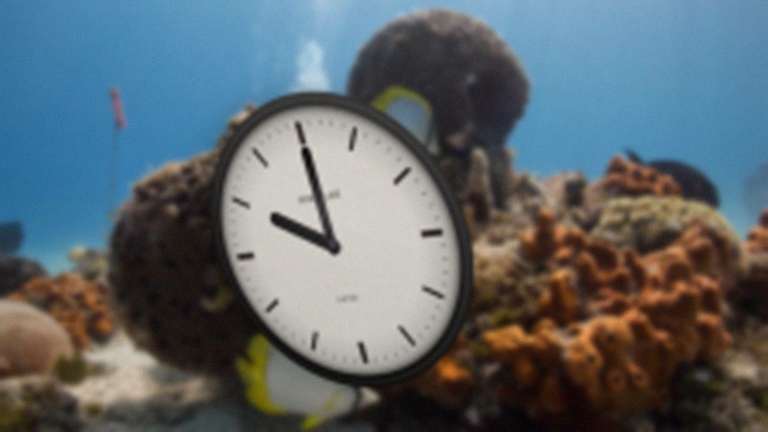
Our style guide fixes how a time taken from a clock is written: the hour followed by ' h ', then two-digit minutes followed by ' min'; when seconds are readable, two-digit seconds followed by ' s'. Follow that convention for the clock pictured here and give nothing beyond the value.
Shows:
10 h 00 min
